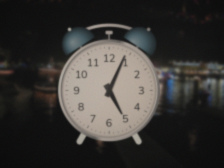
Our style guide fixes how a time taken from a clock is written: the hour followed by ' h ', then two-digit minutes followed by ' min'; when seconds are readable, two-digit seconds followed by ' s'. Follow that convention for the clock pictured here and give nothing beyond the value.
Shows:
5 h 04 min
